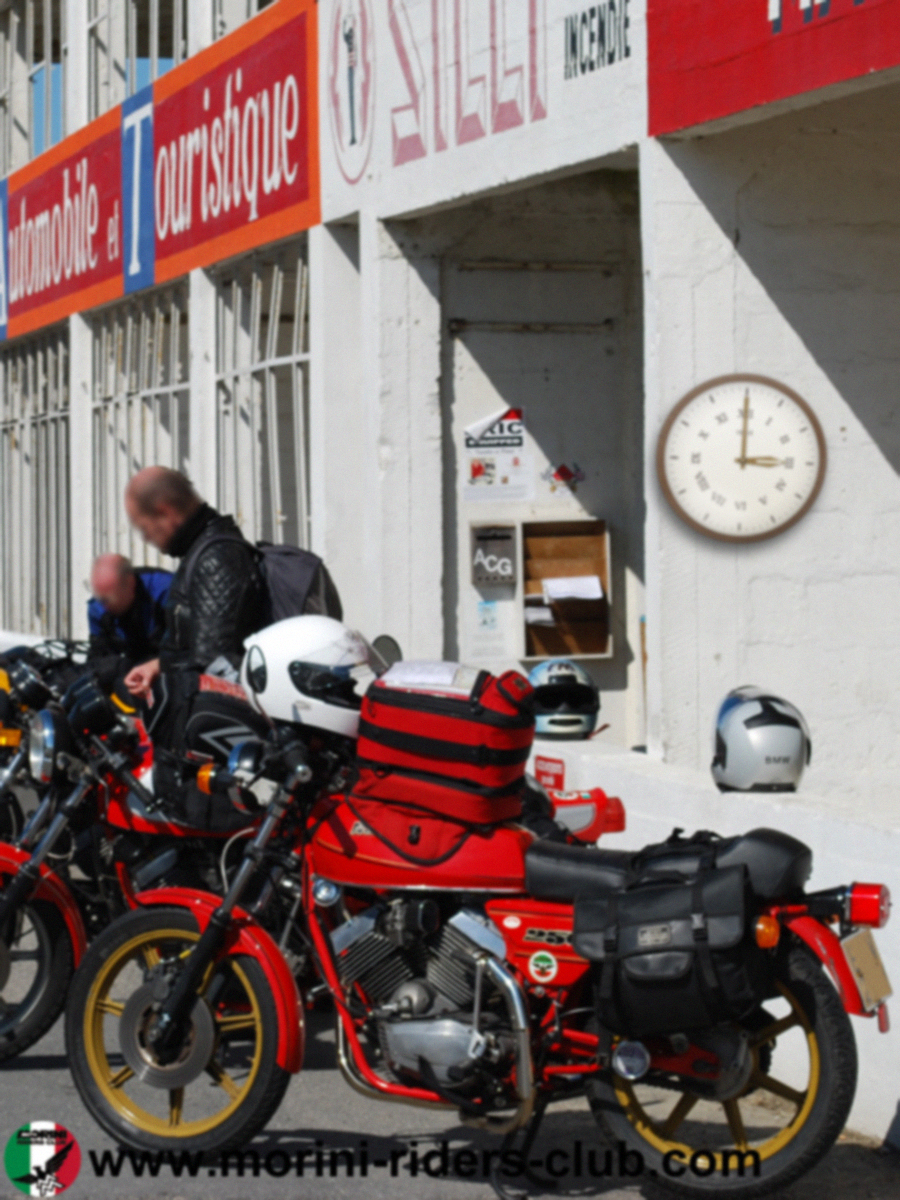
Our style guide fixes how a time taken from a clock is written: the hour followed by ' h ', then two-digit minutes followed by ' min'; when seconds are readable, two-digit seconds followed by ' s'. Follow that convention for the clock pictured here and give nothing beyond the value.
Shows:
3 h 00 min
